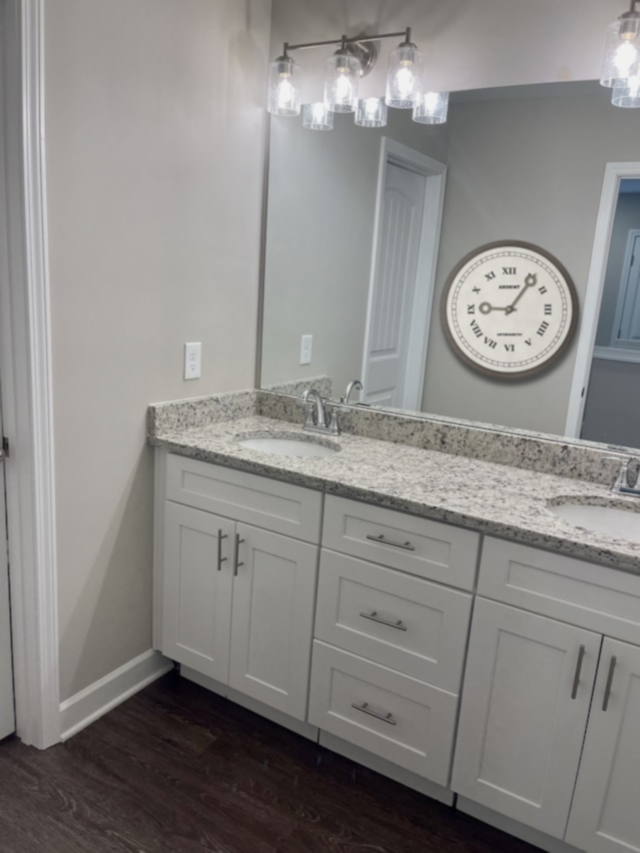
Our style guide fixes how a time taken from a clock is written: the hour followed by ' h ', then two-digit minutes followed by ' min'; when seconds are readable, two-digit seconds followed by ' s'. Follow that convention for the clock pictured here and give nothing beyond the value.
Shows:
9 h 06 min
